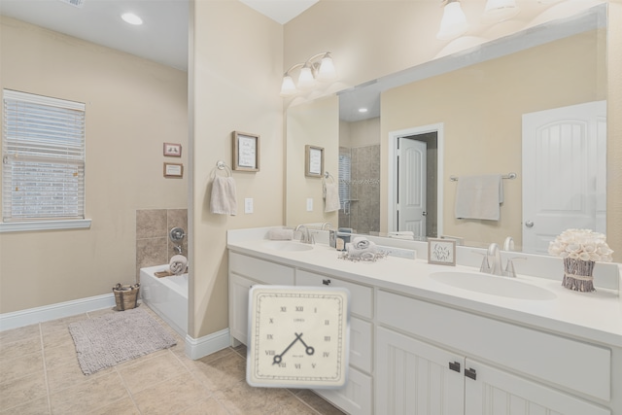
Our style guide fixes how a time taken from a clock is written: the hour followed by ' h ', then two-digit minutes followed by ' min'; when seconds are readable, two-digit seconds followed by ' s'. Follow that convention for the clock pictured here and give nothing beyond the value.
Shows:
4 h 37 min
